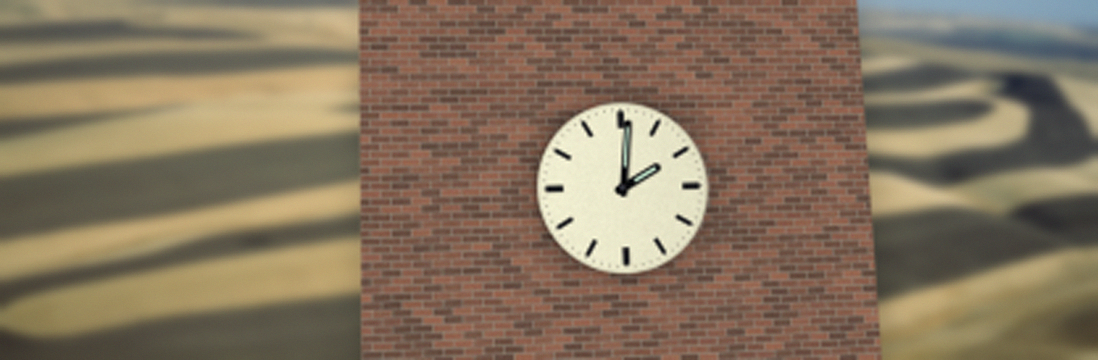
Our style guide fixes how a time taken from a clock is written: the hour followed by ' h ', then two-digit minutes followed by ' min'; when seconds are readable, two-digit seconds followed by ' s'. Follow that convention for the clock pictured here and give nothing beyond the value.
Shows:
2 h 01 min
